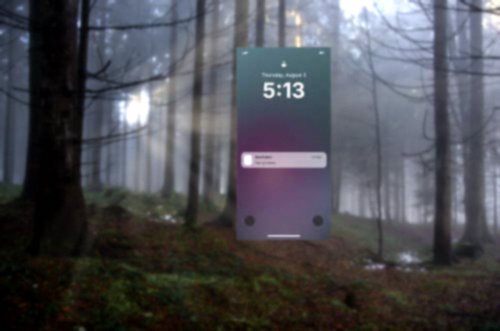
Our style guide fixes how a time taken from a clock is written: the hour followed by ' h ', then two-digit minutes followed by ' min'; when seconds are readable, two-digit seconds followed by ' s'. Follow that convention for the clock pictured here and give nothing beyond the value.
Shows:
5 h 13 min
